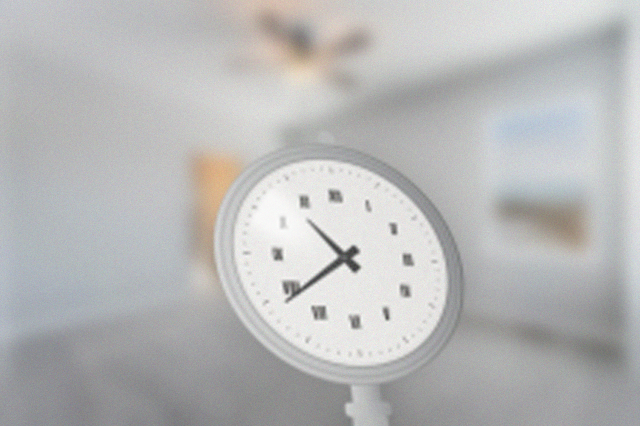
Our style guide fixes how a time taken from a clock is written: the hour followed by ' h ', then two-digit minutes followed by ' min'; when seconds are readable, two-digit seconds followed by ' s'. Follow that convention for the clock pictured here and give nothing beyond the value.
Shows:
10 h 39 min
